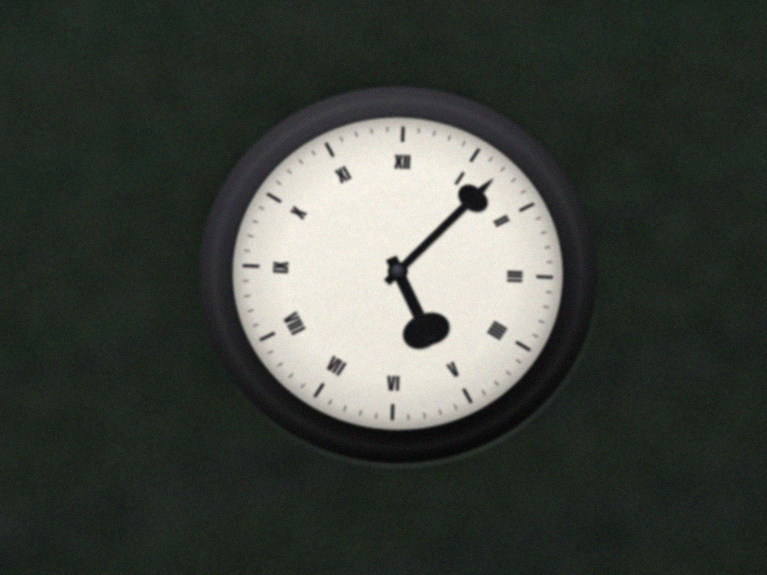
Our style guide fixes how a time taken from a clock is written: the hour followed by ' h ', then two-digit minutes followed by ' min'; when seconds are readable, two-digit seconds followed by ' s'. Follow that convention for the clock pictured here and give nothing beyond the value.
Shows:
5 h 07 min
